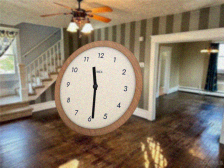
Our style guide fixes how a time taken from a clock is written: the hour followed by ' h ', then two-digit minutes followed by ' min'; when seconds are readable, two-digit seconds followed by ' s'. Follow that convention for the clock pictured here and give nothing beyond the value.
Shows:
11 h 29 min
